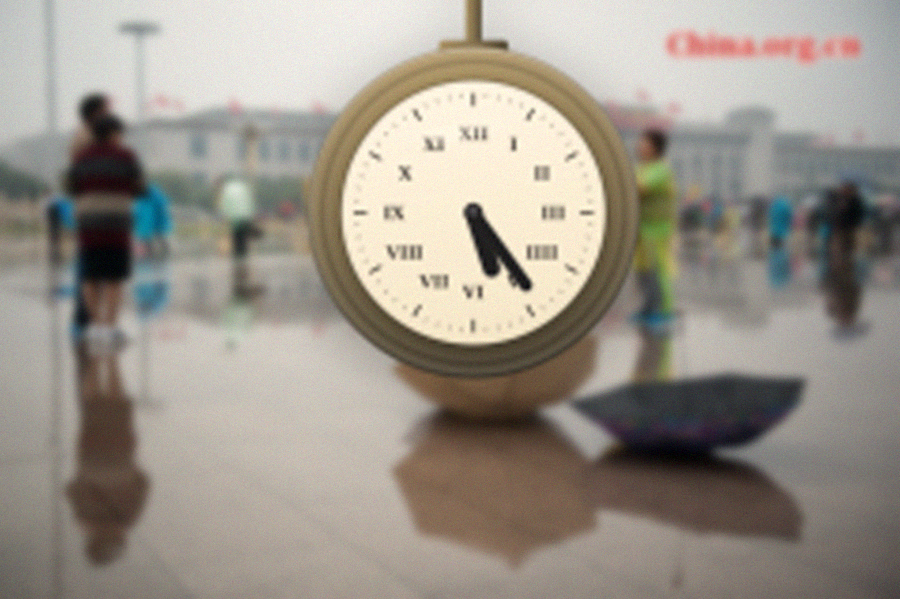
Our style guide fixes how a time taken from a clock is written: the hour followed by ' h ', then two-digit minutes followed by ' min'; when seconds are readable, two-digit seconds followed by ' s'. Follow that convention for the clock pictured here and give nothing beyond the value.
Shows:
5 h 24 min
